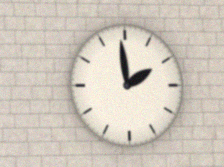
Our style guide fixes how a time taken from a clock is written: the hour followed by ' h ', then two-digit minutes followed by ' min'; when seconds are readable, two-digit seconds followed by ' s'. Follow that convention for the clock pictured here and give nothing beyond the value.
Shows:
1 h 59 min
